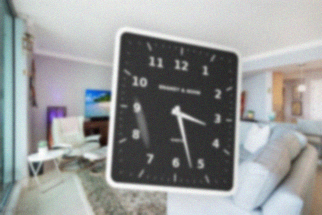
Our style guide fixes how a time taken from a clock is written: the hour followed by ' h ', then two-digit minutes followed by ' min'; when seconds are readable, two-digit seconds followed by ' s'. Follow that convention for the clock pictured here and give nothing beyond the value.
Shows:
3 h 27 min
